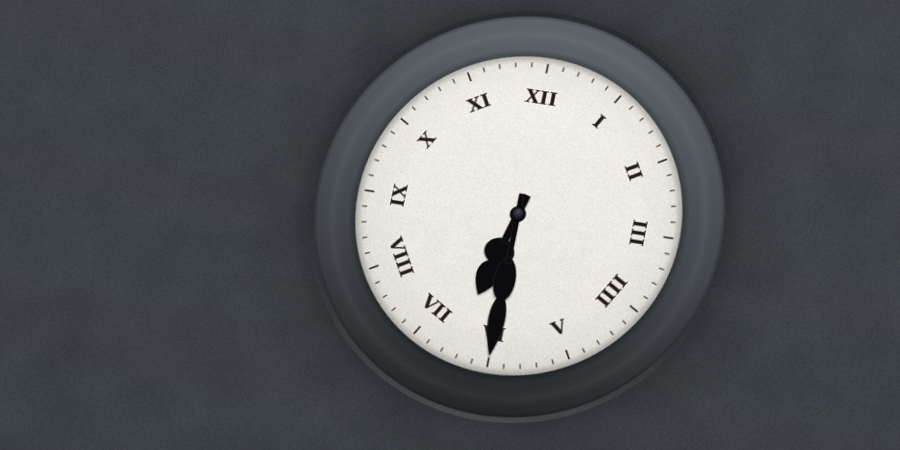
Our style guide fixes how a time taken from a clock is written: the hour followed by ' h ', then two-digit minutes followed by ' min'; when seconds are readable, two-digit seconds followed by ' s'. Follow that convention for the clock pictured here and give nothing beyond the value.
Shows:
6 h 30 min
